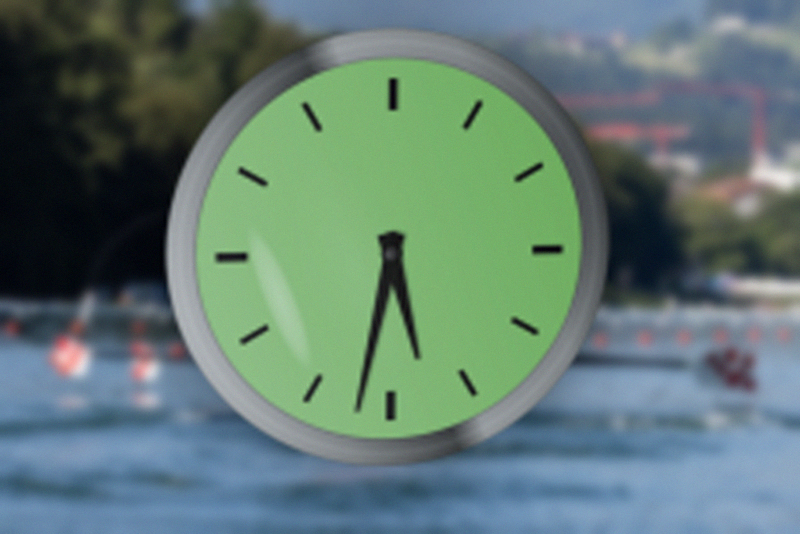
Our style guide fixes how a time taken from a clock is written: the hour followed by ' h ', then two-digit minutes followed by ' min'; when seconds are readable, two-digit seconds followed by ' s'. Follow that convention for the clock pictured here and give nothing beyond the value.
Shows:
5 h 32 min
